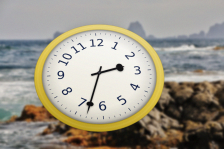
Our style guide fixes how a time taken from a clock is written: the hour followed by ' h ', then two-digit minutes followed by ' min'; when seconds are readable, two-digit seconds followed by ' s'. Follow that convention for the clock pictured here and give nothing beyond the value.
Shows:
2 h 33 min
